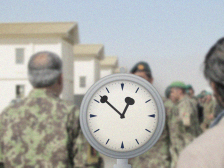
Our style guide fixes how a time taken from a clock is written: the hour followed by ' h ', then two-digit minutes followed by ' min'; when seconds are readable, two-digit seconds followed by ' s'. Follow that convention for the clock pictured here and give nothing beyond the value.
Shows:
12 h 52 min
